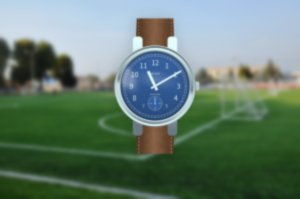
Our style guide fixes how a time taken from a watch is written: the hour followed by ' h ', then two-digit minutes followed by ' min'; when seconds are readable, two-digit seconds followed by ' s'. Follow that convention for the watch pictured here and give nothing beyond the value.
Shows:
11 h 10 min
